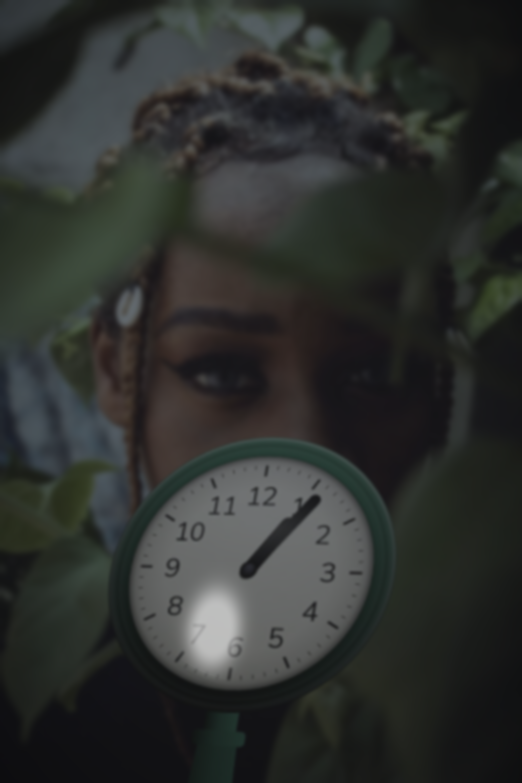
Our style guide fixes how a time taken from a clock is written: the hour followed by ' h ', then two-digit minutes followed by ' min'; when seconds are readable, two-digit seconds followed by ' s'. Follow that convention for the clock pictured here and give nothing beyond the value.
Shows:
1 h 06 min
